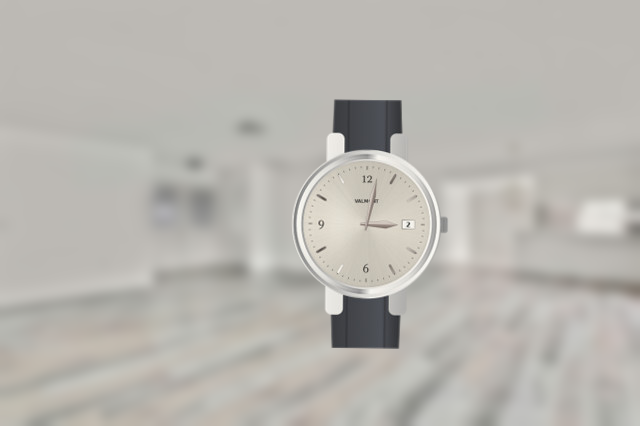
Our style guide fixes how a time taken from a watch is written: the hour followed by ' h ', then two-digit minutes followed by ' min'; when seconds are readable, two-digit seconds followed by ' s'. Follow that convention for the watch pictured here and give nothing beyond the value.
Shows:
3 h 02 min
